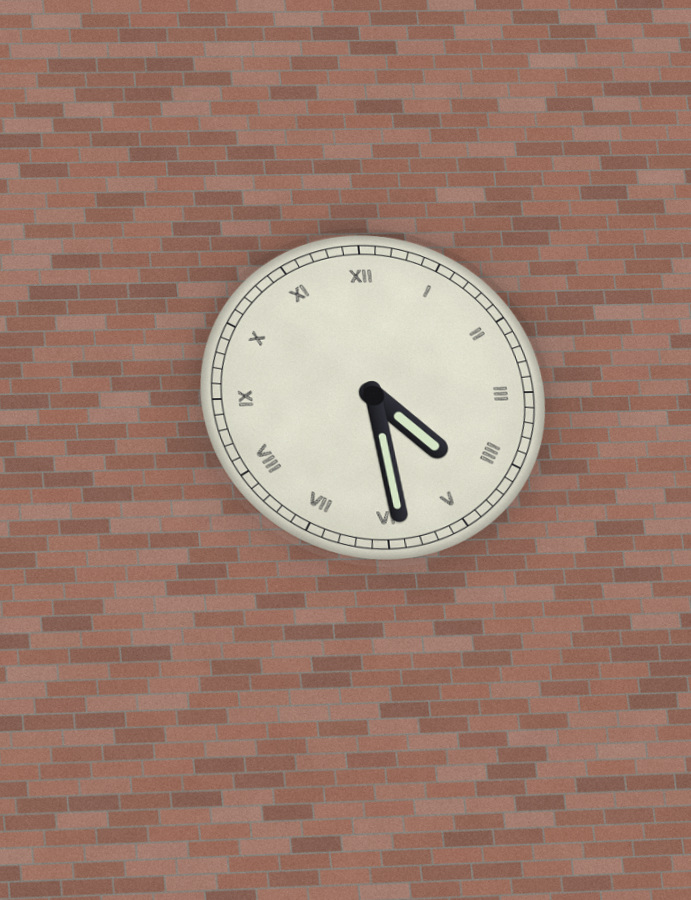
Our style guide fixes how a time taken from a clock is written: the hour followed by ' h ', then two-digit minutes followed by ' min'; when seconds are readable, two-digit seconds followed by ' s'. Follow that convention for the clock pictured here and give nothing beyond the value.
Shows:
4 h 29 min
